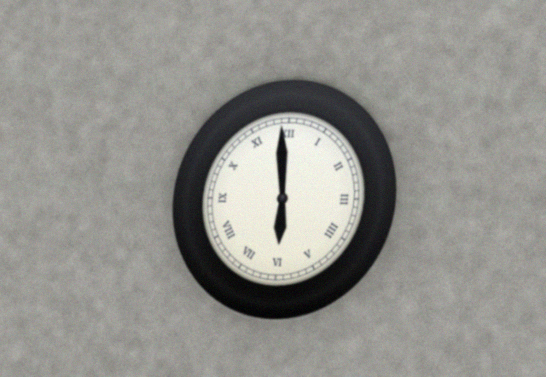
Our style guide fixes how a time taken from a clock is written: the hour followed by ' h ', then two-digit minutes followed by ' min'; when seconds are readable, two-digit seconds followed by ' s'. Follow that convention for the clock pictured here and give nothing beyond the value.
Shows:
5 h 59 min
